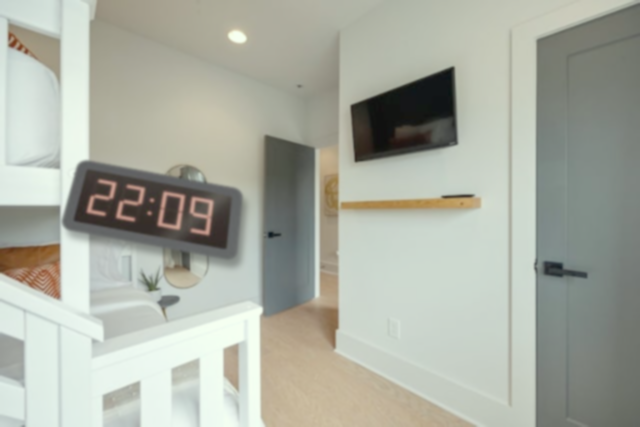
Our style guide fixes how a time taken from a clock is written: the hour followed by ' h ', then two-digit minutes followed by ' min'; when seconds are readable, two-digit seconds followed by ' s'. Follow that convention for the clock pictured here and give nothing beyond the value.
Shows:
22 h 09 min
